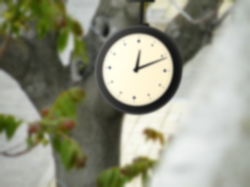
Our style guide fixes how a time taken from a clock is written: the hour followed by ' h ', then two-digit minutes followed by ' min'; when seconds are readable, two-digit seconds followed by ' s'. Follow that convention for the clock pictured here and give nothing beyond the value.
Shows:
12 h 11 min
